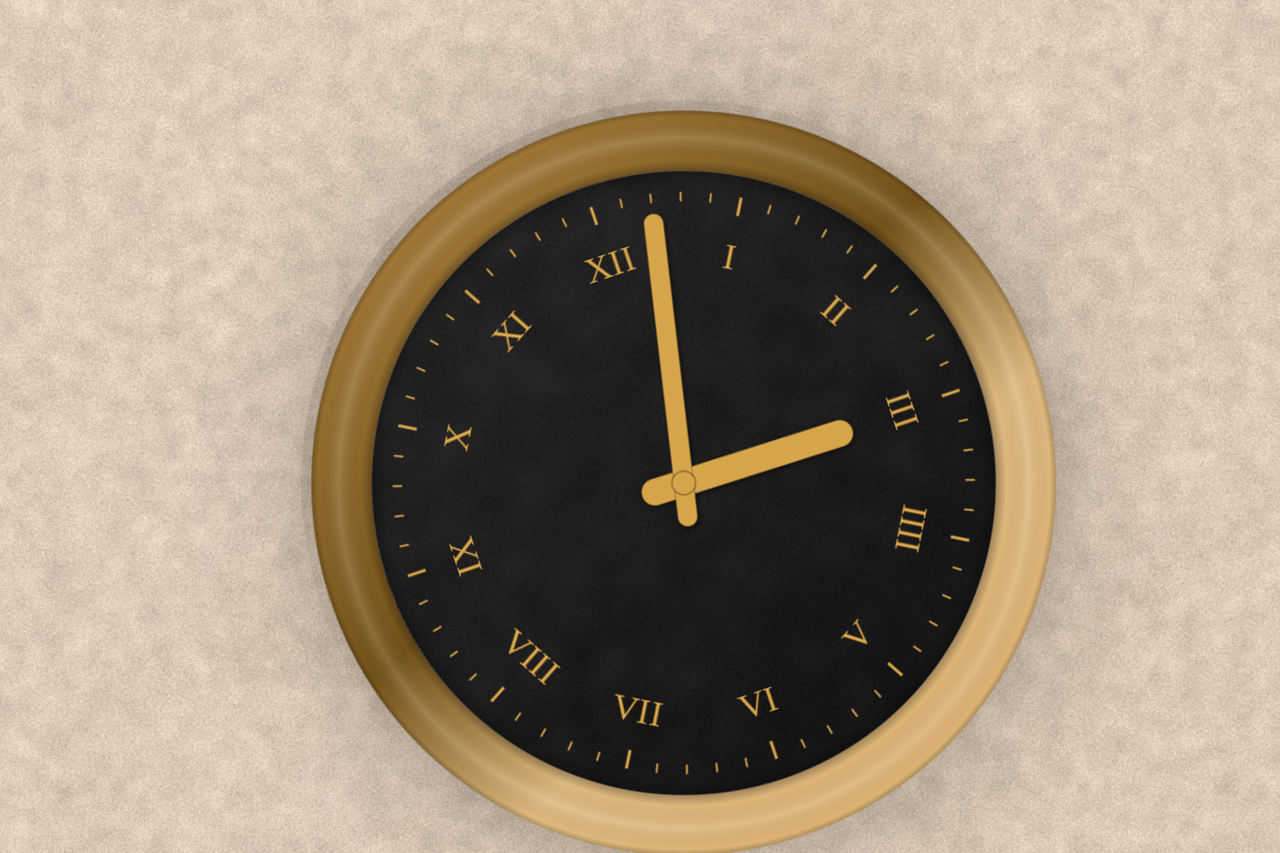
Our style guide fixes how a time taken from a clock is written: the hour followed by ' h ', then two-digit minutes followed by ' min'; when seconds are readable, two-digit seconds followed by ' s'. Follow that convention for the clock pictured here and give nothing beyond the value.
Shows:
3 h 02 min
